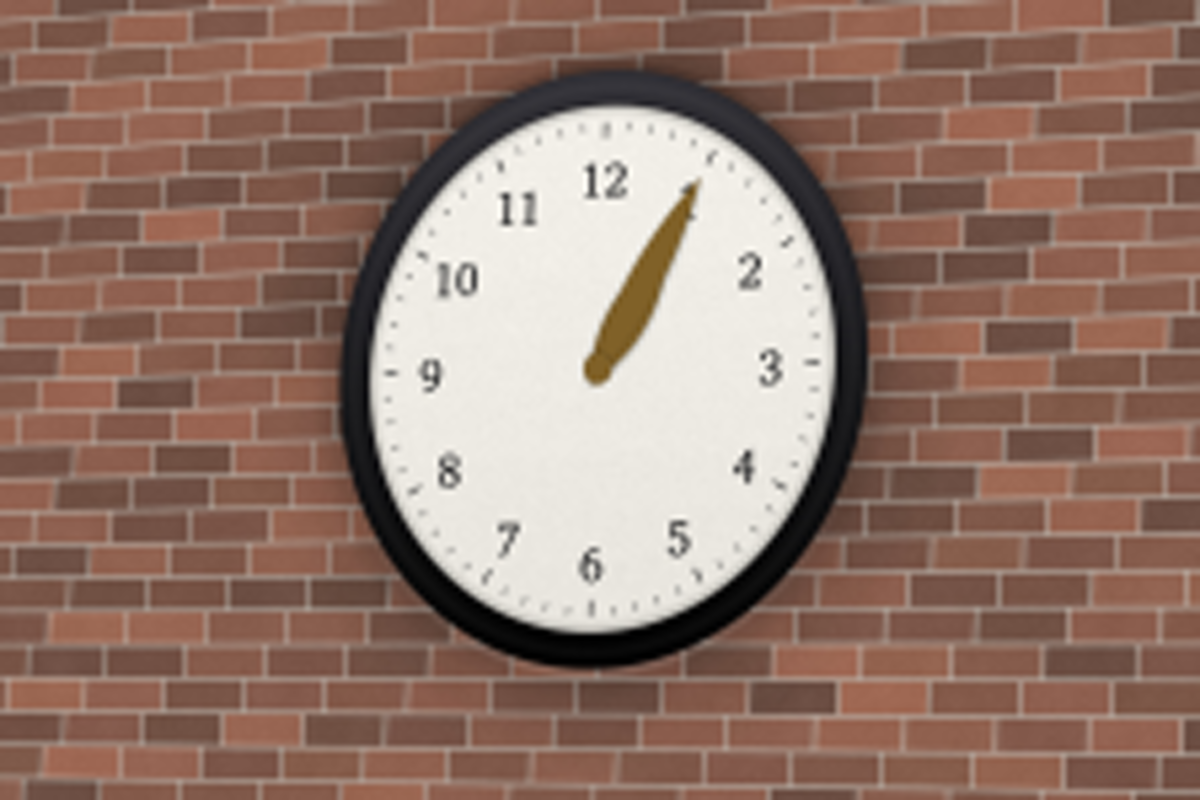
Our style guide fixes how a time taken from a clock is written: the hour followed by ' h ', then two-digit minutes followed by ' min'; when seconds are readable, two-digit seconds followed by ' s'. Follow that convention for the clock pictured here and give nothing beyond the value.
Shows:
1 h 05 min
